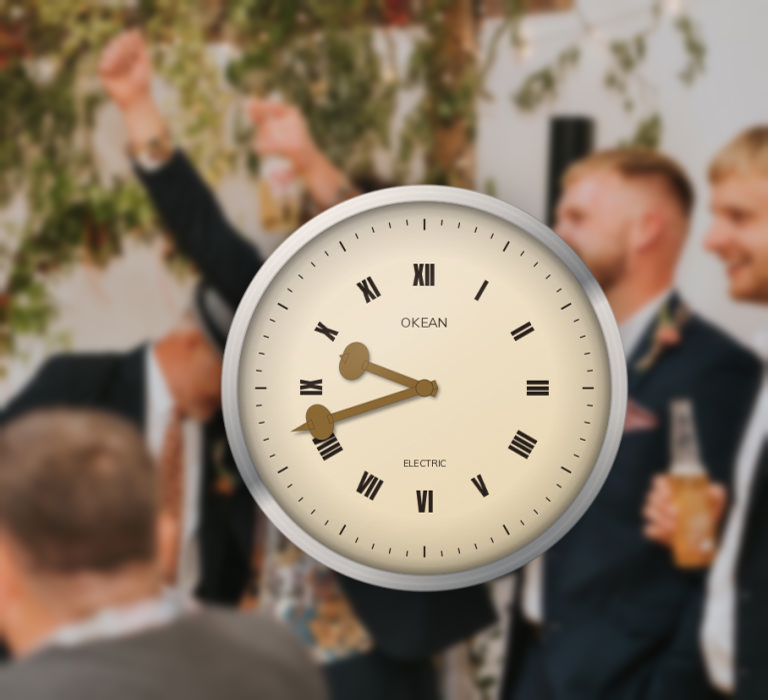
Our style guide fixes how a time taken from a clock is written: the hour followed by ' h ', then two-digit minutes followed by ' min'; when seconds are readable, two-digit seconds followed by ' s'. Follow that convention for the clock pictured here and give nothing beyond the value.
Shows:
9 h 42 min
